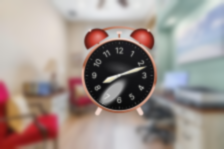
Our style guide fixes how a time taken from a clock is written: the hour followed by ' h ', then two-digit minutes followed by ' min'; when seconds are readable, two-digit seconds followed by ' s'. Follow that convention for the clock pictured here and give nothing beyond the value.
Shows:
8 h 12 min
